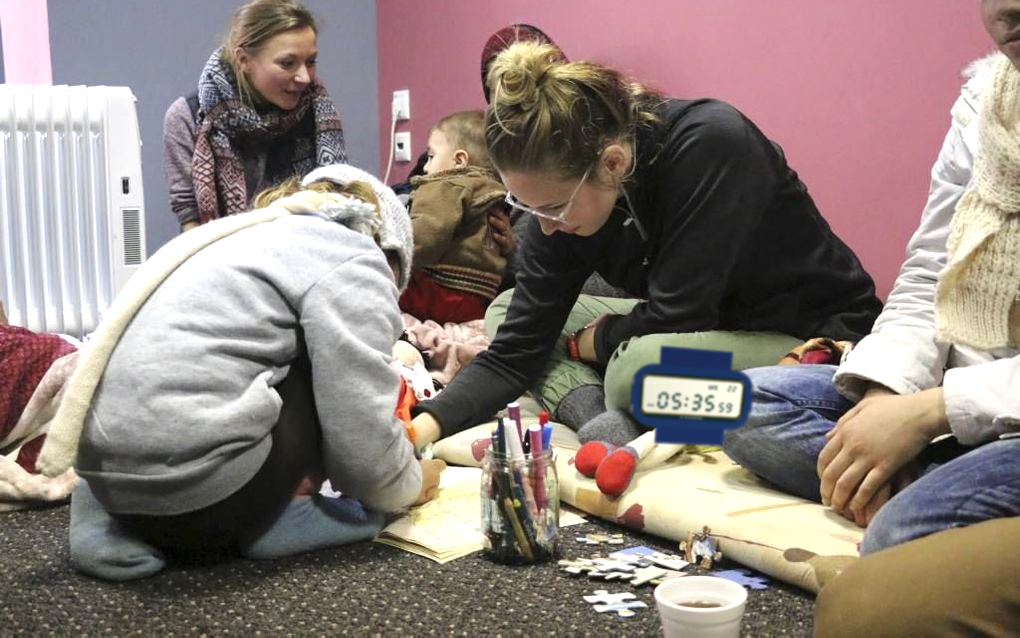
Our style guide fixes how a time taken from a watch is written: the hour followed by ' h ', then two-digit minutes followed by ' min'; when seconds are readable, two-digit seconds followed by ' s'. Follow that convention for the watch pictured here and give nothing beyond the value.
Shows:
5 h 35 min
